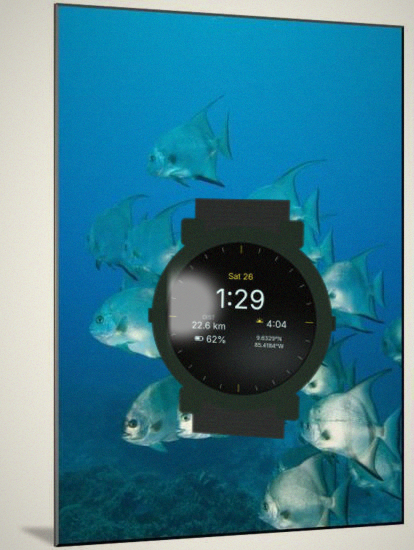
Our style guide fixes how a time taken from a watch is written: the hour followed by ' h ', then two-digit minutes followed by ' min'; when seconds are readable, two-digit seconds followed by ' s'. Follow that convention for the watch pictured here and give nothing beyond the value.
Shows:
1 h 29 min
